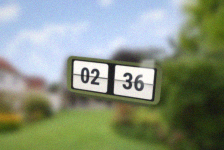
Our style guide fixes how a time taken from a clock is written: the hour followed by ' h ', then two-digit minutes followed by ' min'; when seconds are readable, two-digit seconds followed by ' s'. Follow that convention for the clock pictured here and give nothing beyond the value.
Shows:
2 h 36 min
